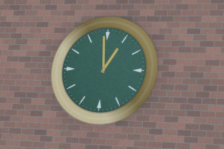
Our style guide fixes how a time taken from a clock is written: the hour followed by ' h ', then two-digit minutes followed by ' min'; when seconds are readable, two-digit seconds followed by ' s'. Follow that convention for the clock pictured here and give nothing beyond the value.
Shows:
12 h 59 min
